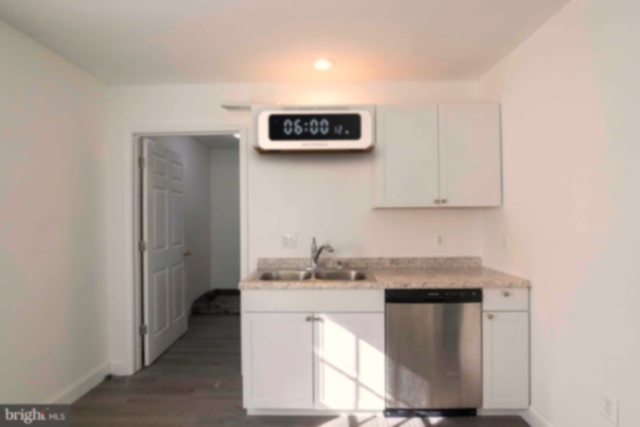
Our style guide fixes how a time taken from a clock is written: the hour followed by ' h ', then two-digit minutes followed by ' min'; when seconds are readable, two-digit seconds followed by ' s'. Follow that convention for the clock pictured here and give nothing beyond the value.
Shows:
6 h 00 min
